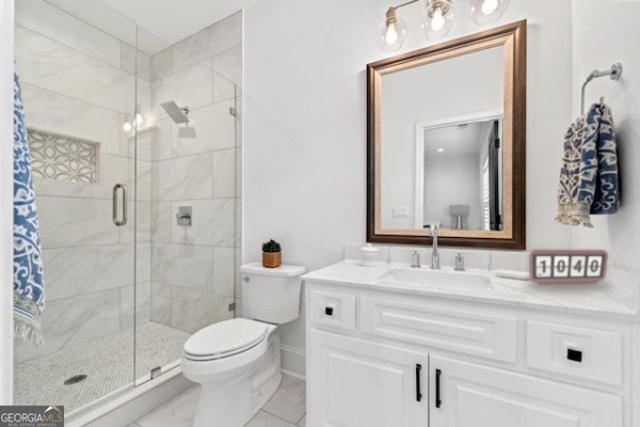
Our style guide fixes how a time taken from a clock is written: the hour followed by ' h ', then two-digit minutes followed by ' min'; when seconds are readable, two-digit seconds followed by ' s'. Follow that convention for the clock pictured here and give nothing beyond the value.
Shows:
10 h 40 min
